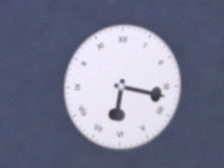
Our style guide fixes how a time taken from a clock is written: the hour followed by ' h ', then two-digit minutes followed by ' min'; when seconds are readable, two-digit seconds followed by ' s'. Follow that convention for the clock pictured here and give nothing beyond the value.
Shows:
6 h 17 min
